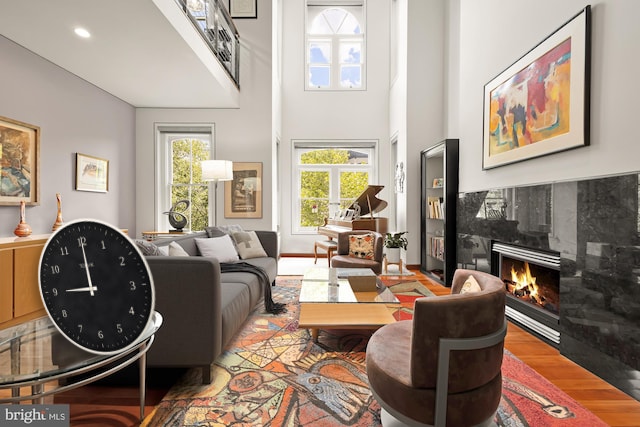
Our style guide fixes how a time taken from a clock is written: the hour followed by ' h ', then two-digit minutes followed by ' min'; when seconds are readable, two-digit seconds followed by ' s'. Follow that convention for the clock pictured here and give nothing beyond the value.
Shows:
9 h 00 min
